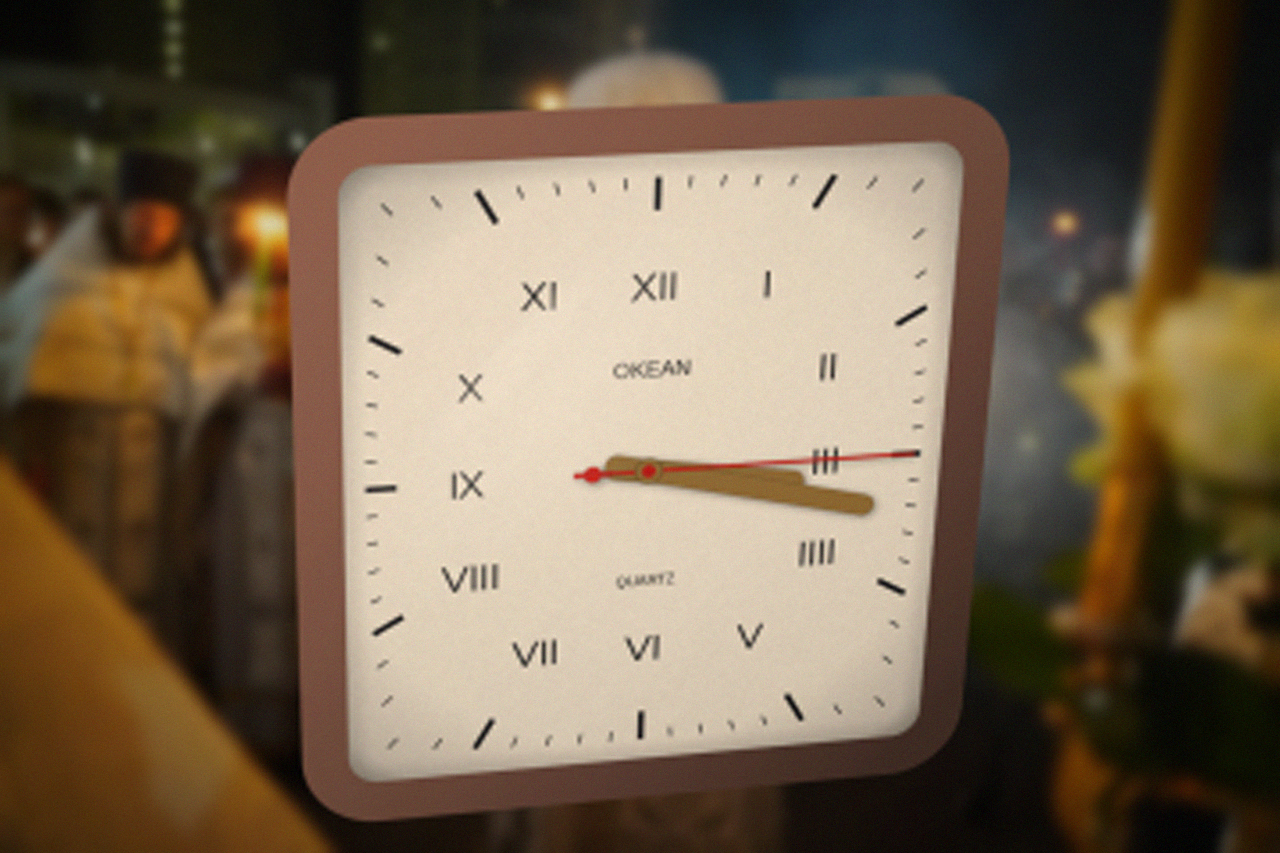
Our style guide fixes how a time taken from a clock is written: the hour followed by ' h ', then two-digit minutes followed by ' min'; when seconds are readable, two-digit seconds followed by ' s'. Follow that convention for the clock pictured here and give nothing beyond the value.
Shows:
3 h 17 min 15 s
